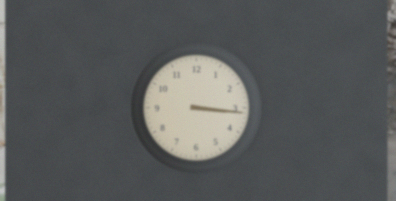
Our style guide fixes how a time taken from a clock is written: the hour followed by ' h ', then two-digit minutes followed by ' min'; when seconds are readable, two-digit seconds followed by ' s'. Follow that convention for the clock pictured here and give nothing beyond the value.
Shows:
3 h 16 min
